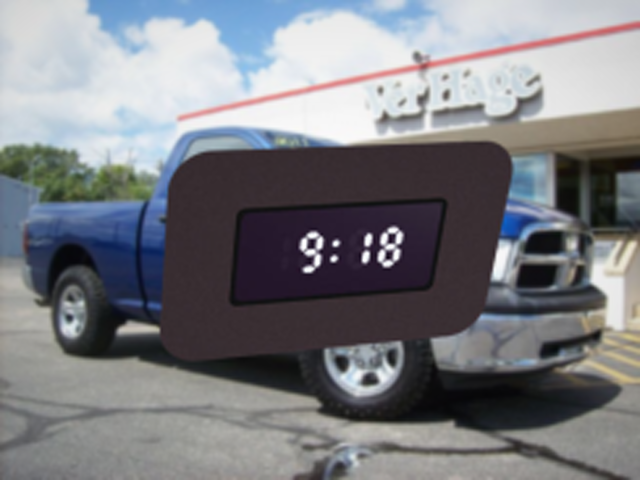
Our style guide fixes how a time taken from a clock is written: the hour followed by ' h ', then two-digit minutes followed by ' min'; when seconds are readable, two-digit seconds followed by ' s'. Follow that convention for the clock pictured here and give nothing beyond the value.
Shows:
9 h 18 min
